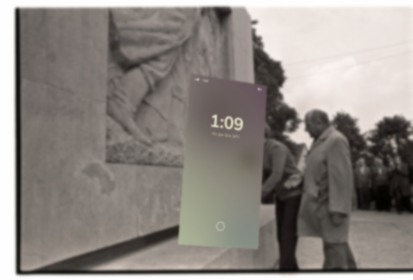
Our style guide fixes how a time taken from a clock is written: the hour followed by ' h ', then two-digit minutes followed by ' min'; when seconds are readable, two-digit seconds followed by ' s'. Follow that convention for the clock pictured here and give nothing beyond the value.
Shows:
1 h 09 min
